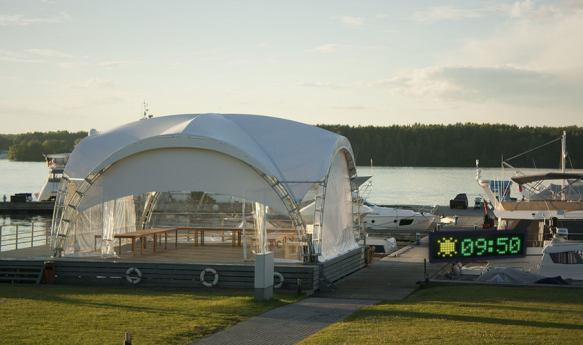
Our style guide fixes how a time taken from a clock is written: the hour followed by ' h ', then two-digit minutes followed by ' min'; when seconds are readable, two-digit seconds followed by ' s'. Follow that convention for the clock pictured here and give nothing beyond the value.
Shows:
9 h 50 min
